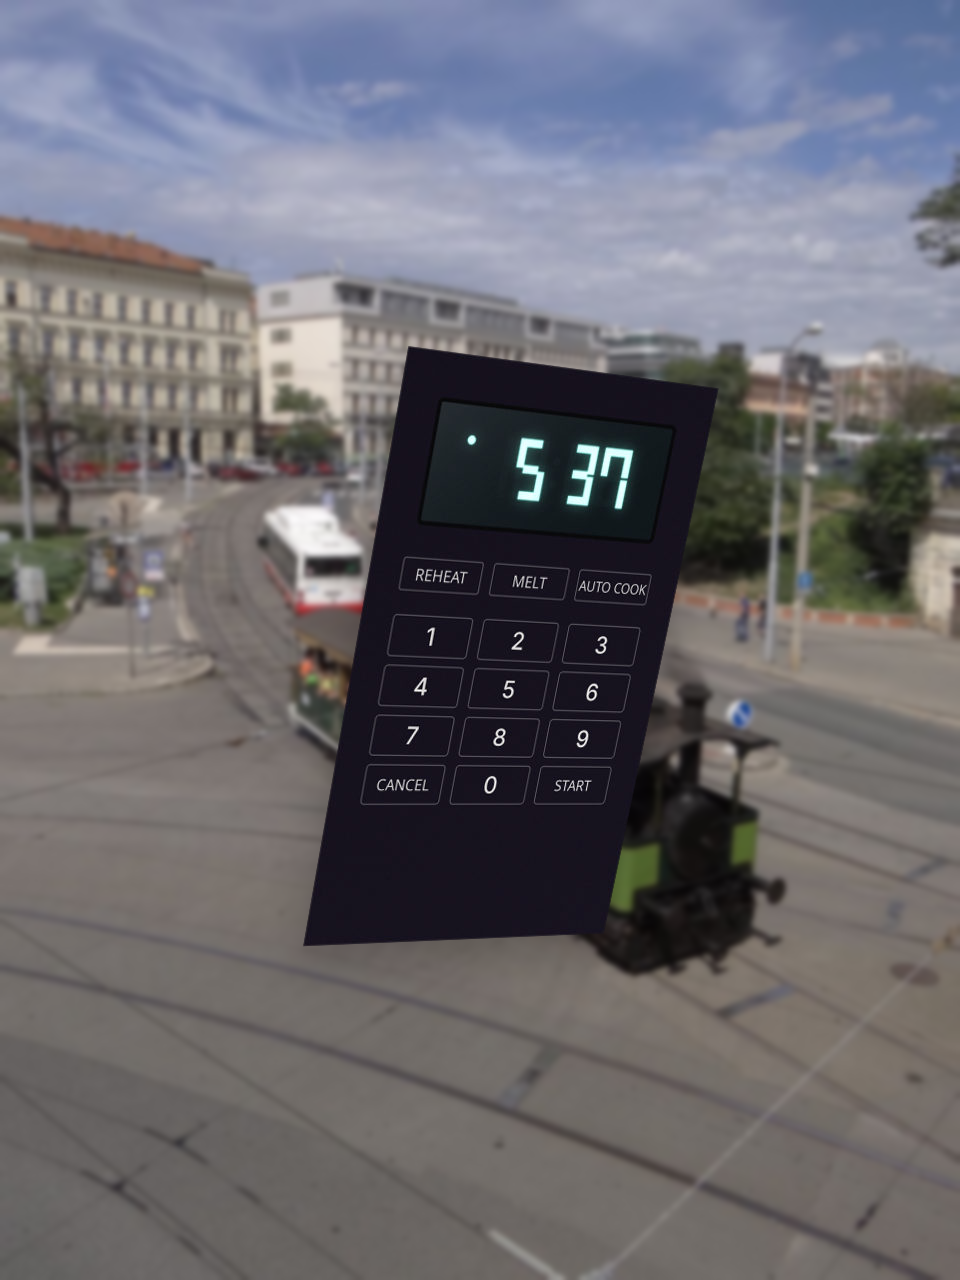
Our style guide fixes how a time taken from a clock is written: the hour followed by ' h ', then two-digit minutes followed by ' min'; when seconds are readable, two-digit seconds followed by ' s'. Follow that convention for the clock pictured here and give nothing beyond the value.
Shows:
5 h 37 min
